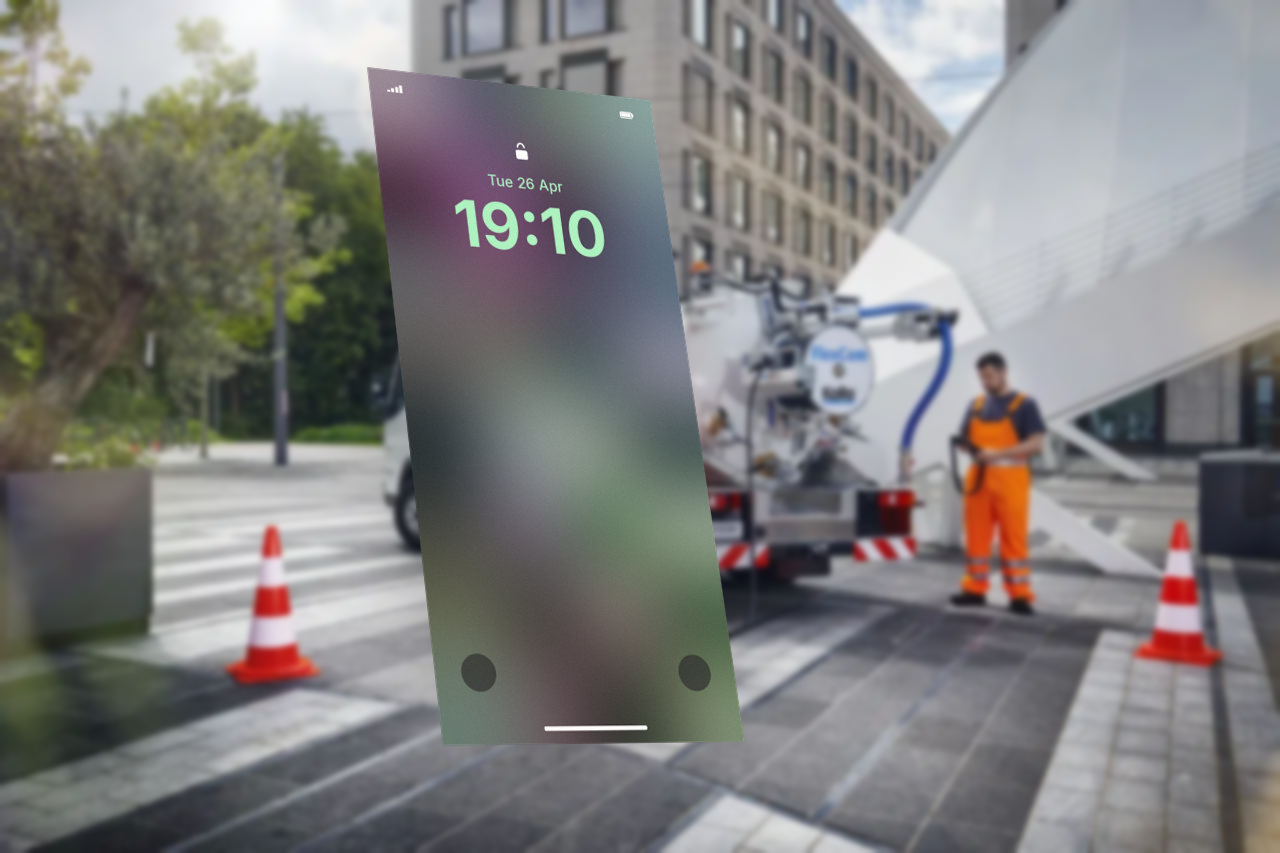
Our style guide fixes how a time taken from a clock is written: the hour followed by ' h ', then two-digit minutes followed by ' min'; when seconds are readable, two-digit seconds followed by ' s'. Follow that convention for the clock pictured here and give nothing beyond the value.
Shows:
19 h 10 min
